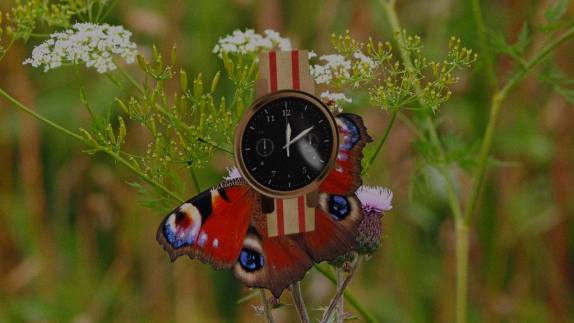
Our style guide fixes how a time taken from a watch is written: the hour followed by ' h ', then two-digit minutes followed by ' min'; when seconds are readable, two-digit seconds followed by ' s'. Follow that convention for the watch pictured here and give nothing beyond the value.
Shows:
12 h 10 min
